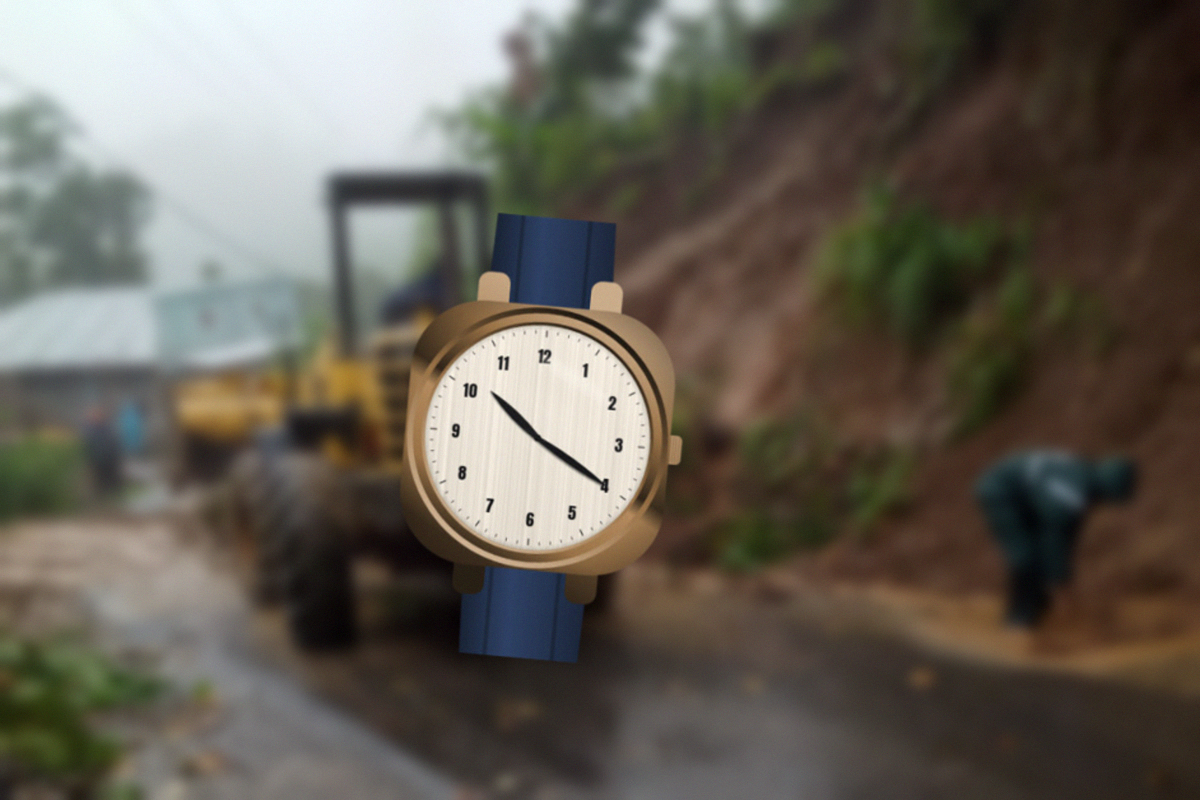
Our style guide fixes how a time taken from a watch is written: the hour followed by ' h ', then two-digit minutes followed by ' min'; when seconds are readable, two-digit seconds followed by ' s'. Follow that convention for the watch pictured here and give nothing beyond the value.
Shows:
10 h 20 min
